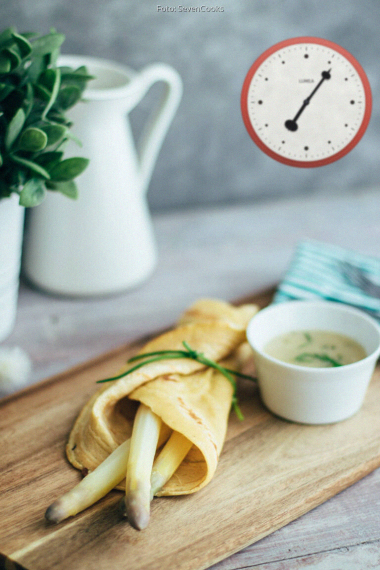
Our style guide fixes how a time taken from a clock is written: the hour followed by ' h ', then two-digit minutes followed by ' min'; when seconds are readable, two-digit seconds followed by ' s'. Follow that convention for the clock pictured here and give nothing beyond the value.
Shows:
7 h 06 min
